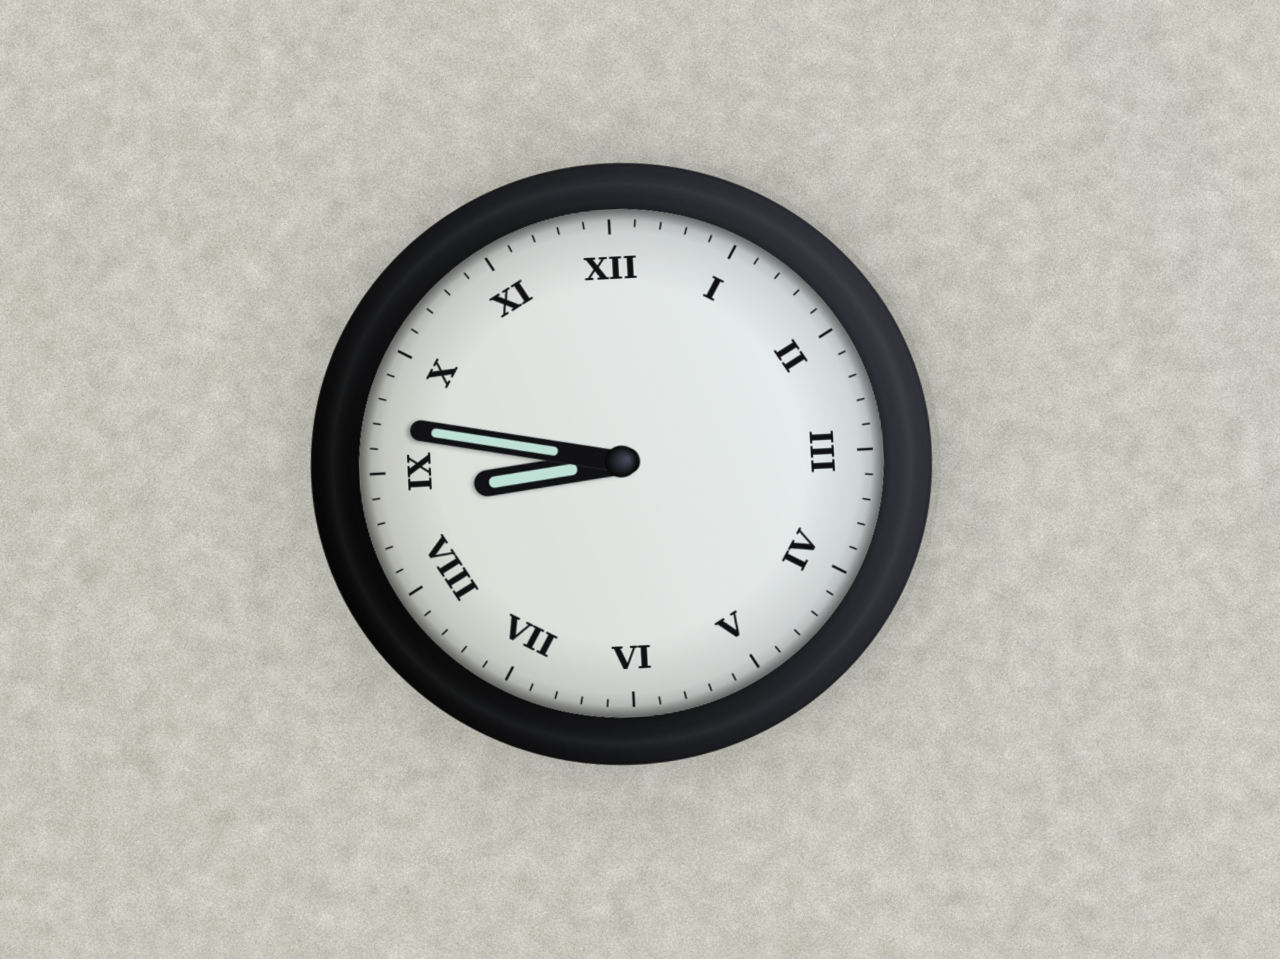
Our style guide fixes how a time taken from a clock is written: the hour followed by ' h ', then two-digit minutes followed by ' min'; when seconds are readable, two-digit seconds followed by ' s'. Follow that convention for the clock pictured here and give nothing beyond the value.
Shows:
8 h 47 min
